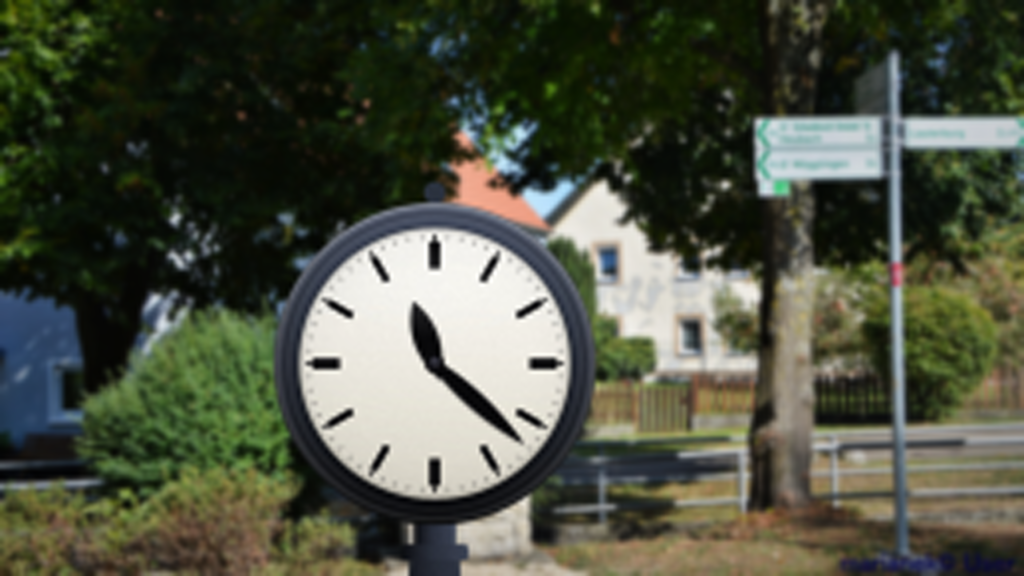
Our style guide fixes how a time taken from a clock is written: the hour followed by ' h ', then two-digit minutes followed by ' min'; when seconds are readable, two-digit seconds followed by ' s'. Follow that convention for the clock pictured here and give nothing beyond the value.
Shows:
11 h 22 min
